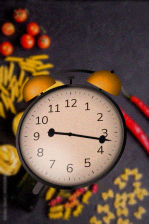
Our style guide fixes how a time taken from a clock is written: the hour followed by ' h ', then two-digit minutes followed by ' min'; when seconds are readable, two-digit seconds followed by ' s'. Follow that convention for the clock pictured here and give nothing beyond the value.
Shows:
9 h 17 min
